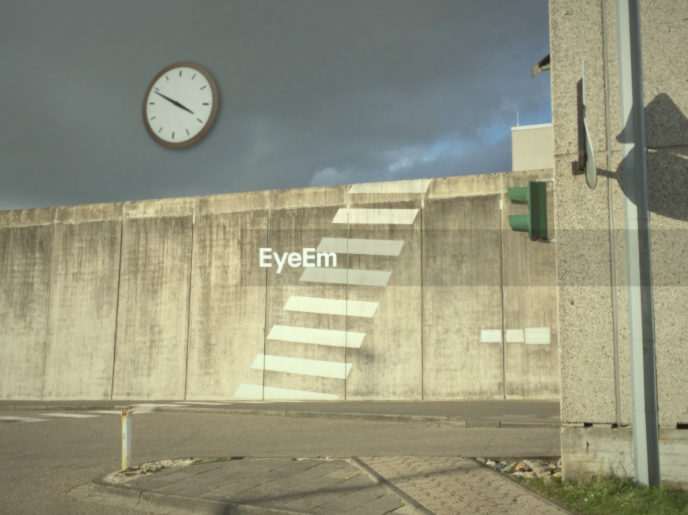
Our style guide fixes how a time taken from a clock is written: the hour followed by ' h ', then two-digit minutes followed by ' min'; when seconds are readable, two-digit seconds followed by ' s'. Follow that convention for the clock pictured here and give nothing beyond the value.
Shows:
3 h 49 min
